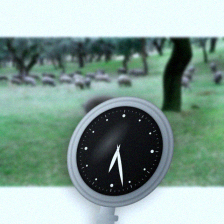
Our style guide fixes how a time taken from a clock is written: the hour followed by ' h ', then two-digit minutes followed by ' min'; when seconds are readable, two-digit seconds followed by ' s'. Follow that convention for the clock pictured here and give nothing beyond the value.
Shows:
6 h 27 min
